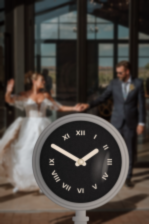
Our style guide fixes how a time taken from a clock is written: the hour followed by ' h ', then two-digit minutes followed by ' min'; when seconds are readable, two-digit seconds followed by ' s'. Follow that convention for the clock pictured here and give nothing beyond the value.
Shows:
1 h 50 min
